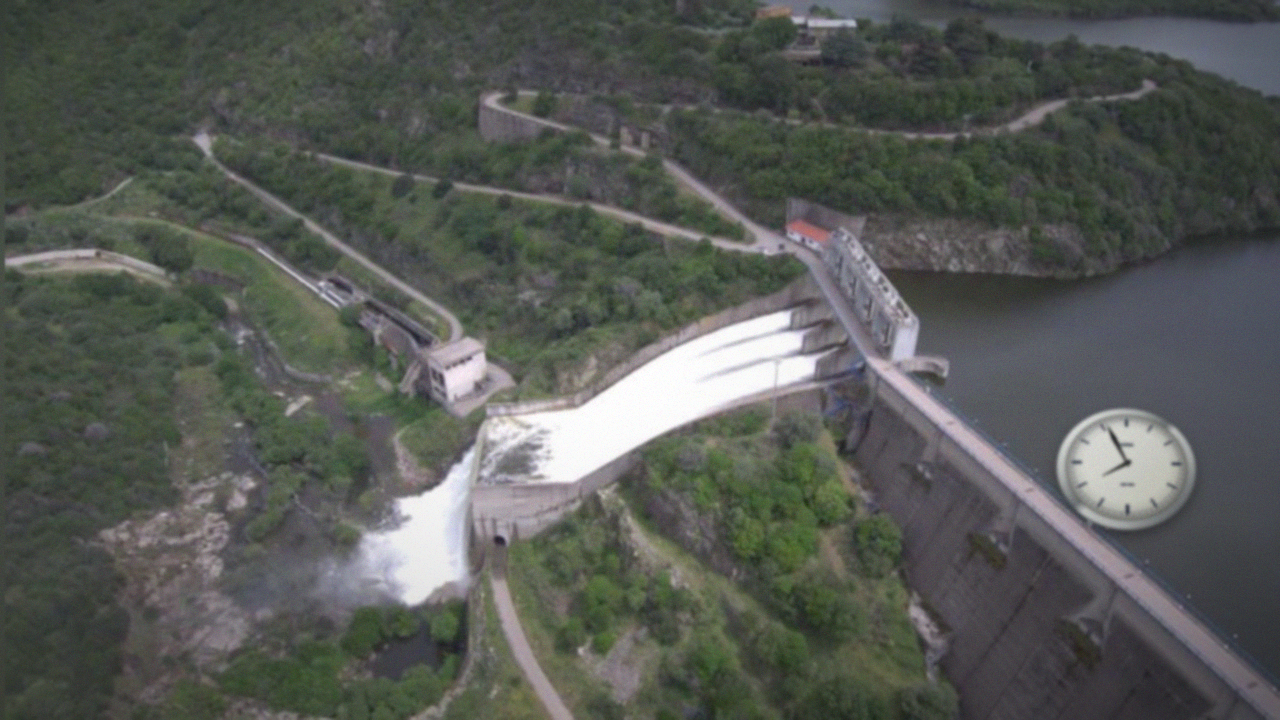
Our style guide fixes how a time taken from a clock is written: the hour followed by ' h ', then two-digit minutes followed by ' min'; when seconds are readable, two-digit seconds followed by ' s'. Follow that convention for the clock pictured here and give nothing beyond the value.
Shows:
7 h 56 min
